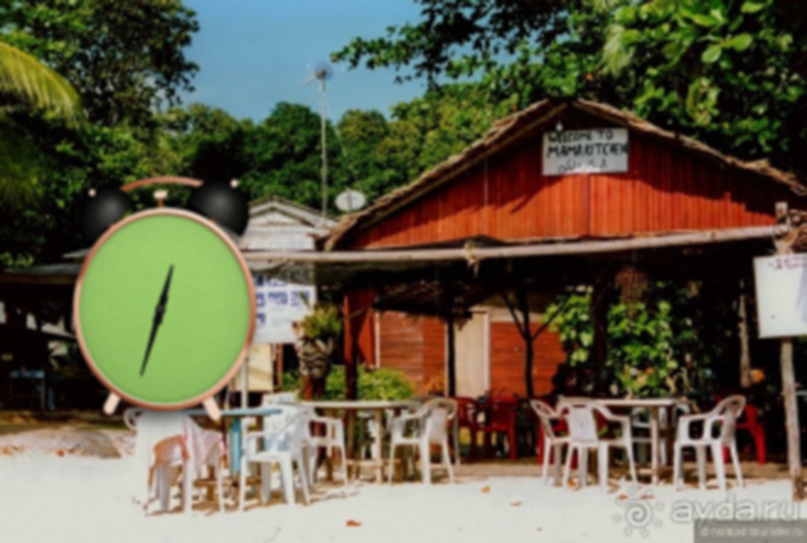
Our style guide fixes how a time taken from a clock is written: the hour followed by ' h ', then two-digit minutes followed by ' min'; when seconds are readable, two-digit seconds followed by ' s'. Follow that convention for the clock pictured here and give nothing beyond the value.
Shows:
12 h 33 min
